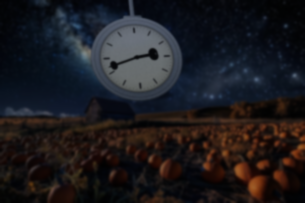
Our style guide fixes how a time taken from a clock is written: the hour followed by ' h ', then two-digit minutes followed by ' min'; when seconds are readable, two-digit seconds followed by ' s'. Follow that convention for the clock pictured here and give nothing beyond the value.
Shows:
2 h 42 min
